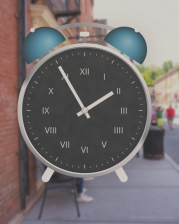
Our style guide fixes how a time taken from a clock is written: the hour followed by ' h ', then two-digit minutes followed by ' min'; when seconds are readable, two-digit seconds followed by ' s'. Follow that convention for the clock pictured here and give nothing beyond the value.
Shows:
1 h 55 min
